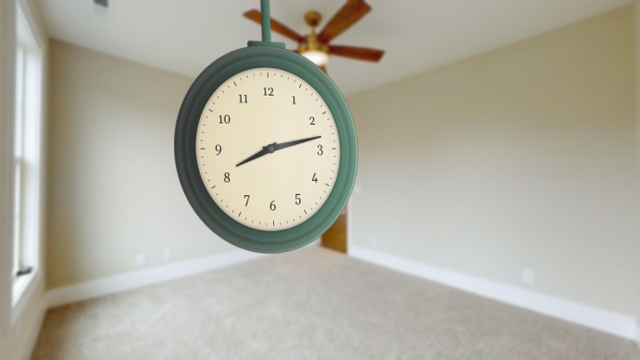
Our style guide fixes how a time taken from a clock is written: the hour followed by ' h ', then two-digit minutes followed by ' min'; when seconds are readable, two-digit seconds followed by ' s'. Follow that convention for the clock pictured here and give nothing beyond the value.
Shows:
8 h 13 min
